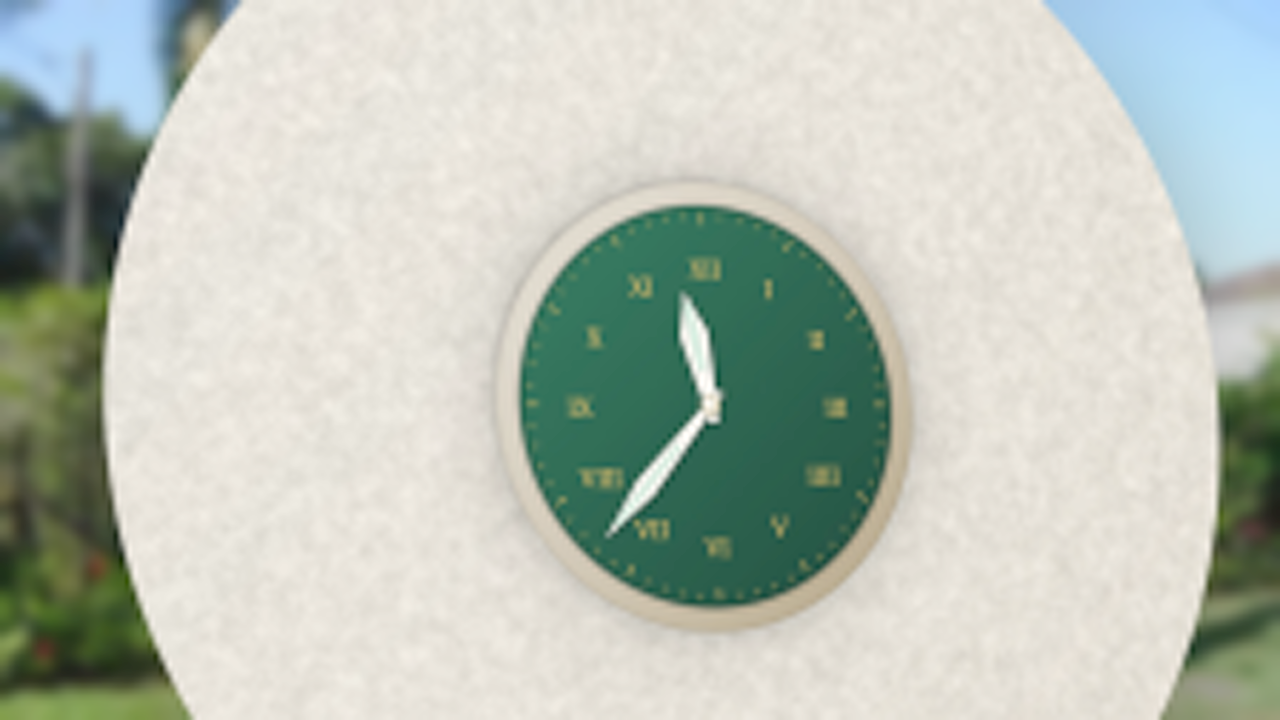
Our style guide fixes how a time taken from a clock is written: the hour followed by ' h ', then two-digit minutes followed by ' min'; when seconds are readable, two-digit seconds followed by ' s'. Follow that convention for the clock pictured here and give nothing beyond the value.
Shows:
11 h 37 min
